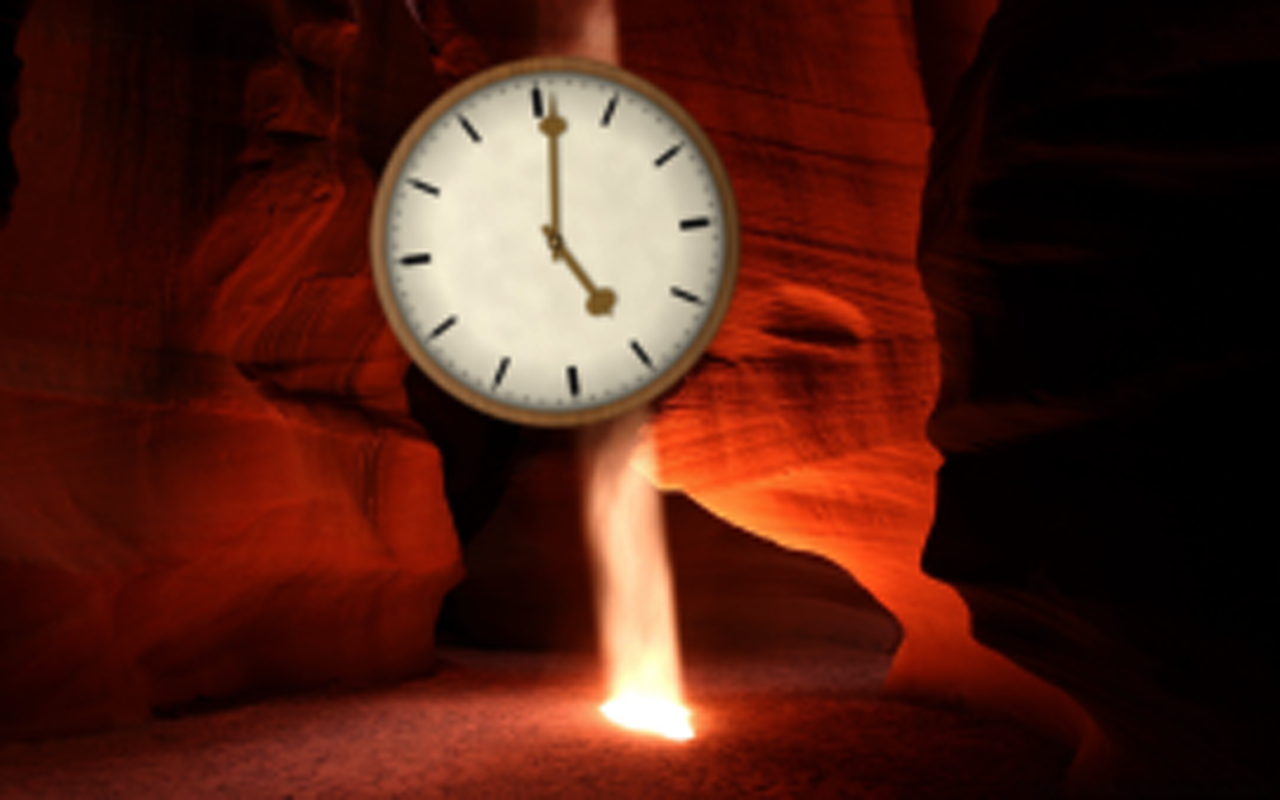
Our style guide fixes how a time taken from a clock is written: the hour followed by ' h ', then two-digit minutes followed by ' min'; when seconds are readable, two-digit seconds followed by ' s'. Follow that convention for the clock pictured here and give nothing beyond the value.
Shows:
5 h 01 min
